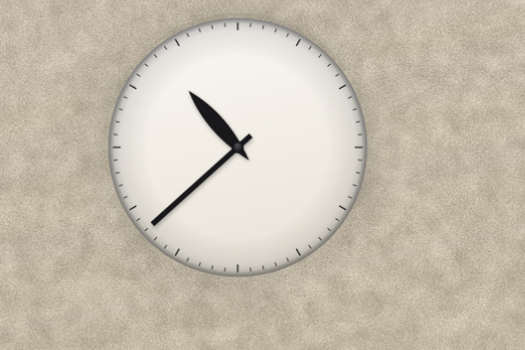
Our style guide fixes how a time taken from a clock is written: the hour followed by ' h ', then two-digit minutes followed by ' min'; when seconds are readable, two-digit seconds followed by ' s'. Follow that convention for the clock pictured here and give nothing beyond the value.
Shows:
10 h 38 min
